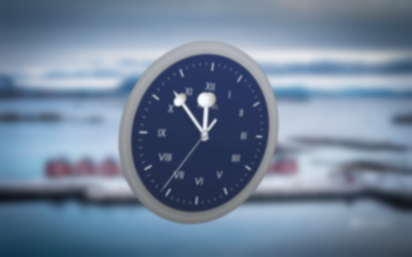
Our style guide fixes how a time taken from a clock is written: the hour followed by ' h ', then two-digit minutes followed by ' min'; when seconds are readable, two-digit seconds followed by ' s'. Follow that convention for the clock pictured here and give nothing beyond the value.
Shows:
11 h 52 min 36 s
